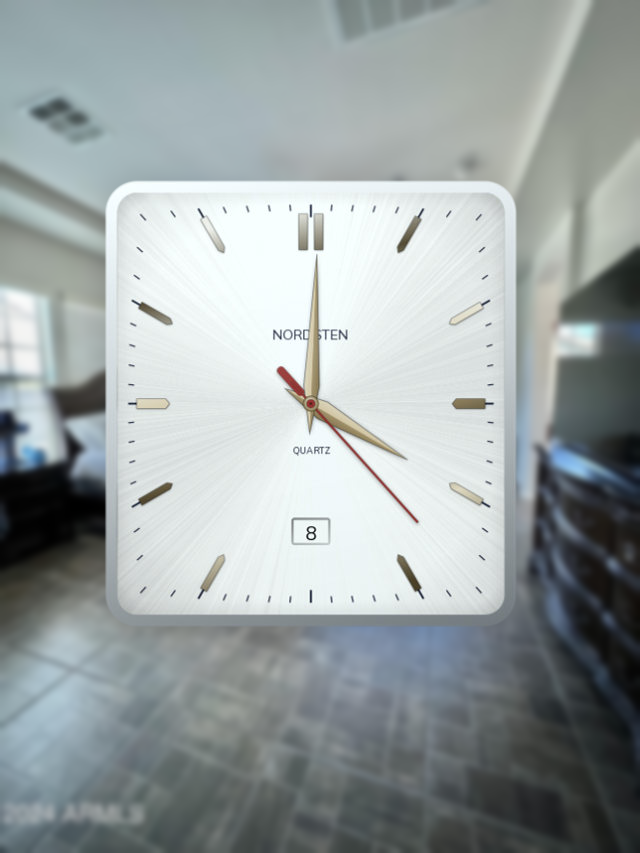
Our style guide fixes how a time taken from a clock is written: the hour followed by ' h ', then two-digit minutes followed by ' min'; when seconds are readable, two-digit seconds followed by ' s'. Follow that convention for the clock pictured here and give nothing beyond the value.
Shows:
4 h 00 min 23 s
